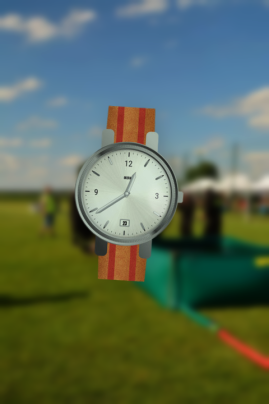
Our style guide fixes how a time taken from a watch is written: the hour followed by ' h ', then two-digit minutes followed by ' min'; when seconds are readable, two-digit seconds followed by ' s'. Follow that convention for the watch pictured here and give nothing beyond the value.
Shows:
12 h 39 min
